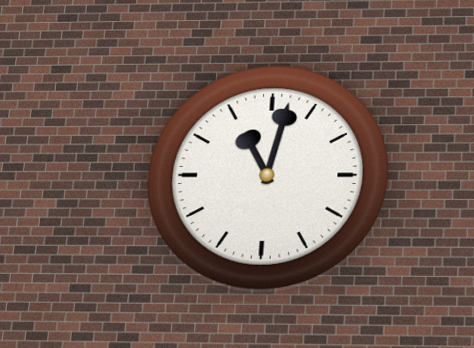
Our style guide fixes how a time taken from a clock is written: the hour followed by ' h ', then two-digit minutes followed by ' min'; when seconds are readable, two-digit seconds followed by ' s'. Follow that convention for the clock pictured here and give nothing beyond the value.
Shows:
11 h 02 min
